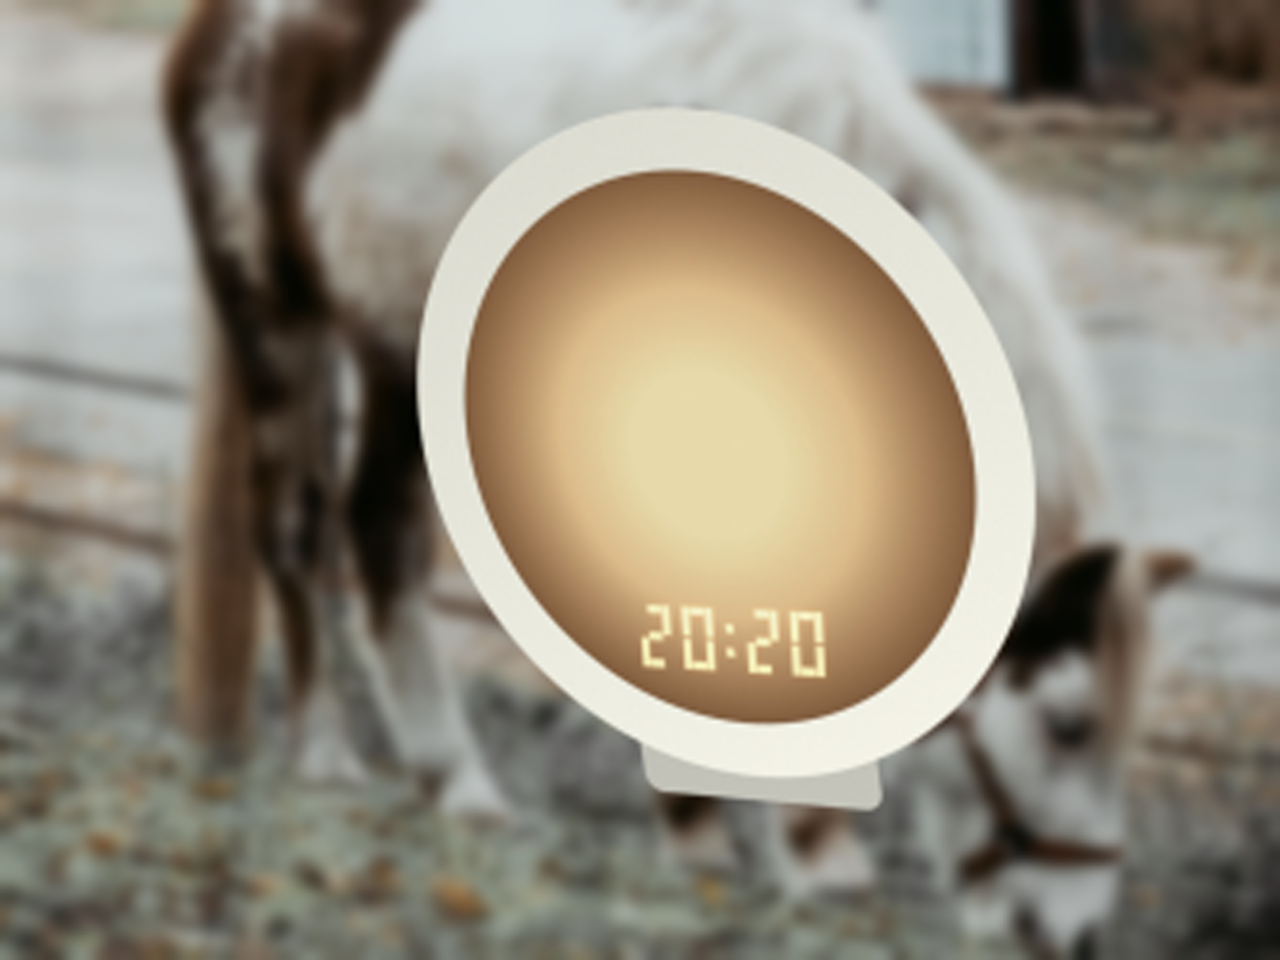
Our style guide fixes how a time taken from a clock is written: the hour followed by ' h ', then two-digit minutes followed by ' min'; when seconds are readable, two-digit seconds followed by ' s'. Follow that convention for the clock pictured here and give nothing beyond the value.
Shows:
20 h 20 min
